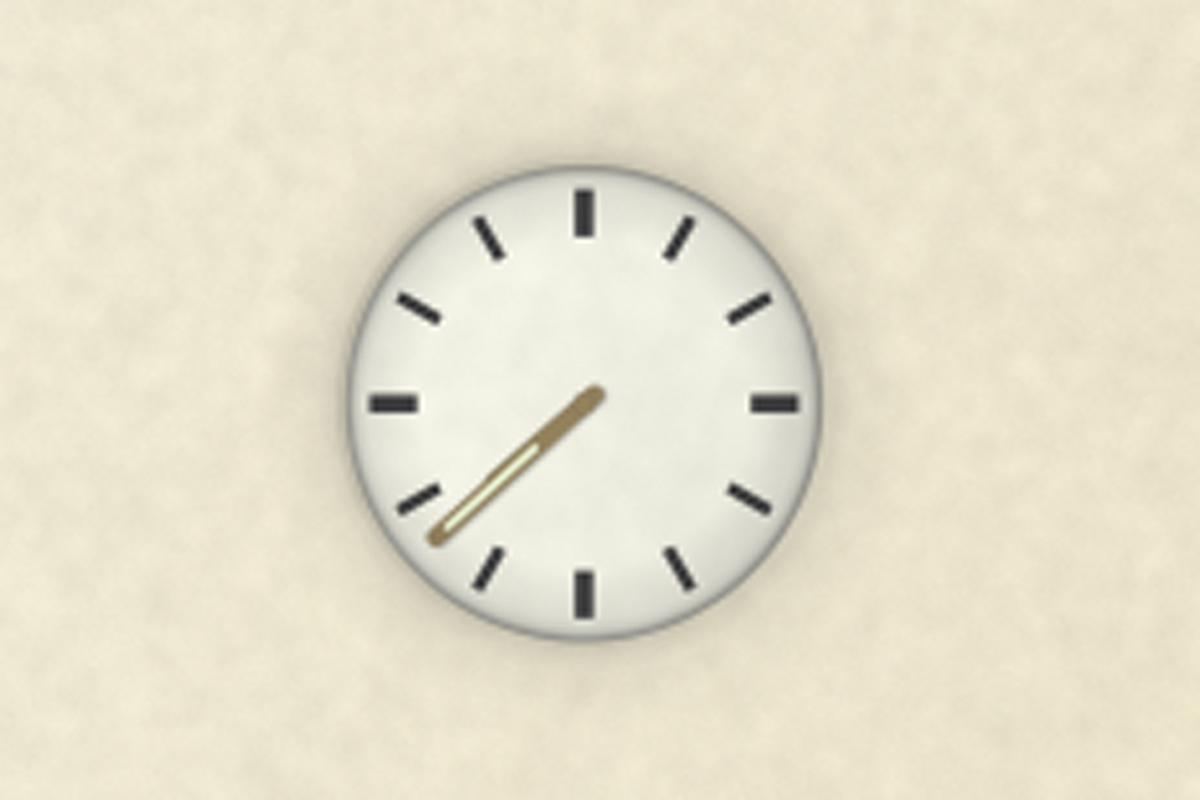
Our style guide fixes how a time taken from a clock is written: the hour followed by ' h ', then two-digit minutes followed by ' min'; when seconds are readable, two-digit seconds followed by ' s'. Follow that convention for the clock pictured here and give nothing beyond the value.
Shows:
7 h 38 min
